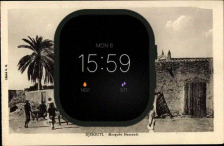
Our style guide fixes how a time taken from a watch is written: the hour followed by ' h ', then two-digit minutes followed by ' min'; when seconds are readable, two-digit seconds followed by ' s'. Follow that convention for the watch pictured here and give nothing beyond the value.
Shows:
15 h 59 min
